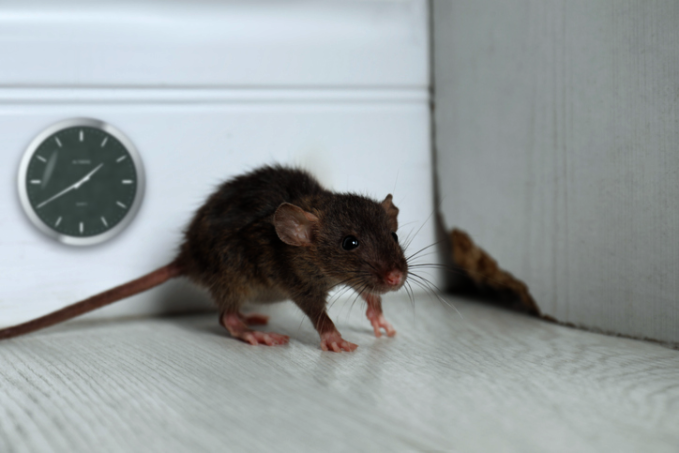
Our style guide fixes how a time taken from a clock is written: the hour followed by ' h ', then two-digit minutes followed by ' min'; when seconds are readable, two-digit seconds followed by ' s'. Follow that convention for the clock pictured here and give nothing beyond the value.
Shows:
1 h 40 min
